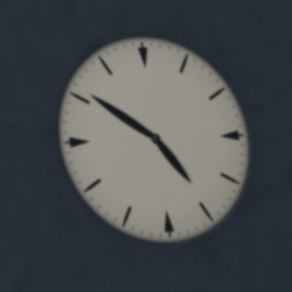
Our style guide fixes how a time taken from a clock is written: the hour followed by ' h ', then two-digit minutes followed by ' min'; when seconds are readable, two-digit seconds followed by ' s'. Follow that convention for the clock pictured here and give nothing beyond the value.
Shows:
4 h 51 min
